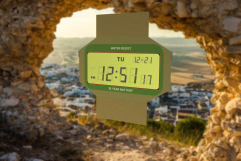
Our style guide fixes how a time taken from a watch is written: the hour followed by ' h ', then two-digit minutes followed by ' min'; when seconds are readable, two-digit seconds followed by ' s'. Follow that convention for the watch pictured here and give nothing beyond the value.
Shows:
12 h 51 min 17 s
